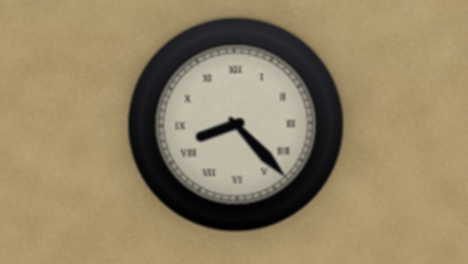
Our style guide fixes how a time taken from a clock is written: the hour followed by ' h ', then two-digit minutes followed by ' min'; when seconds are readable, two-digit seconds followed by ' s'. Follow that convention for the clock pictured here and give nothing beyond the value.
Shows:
8 h 23 min
